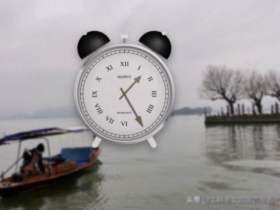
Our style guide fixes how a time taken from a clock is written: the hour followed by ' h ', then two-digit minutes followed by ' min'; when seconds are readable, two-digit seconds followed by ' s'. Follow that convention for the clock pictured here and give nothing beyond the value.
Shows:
1 h 25 min
